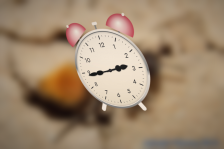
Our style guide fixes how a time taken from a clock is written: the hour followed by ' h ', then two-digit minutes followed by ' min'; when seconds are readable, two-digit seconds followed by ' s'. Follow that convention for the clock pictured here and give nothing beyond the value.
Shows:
2 h 44 min
